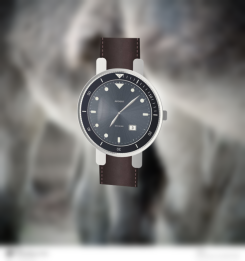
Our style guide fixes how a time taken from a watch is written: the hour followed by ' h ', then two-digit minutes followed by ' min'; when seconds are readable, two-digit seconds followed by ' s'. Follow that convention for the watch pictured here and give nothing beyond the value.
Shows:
7 h 08 min
